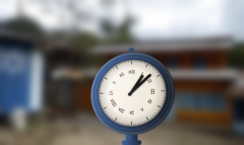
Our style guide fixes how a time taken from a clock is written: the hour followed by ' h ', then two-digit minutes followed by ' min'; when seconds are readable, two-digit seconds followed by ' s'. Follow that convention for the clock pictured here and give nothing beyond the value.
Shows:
1 h 08 min
